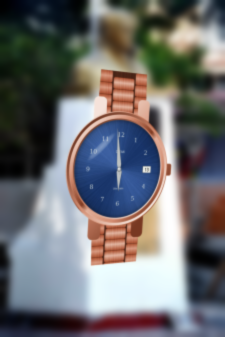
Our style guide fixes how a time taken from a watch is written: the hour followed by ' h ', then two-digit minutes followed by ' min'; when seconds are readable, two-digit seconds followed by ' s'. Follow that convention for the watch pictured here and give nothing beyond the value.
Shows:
5 h 59 min
